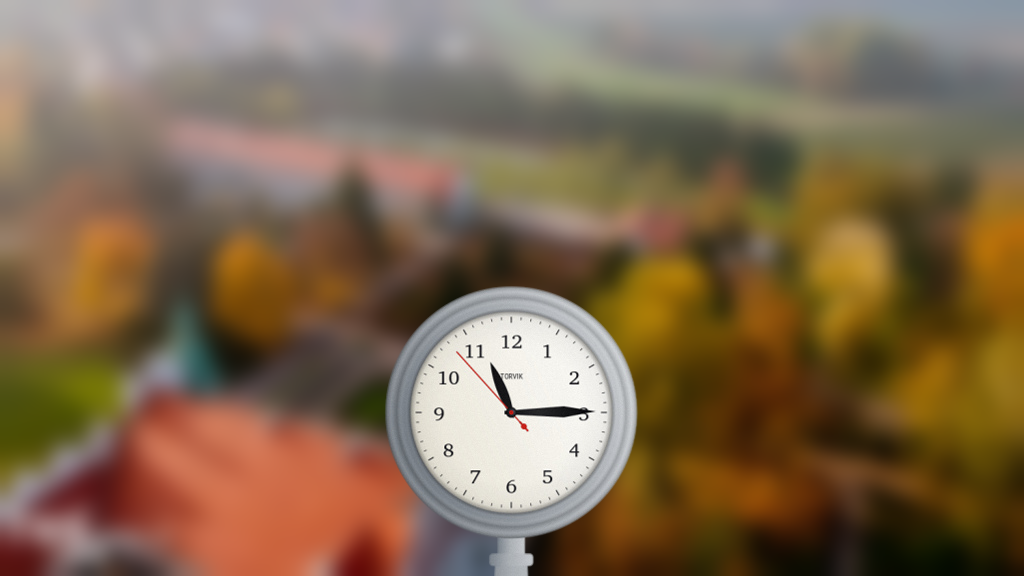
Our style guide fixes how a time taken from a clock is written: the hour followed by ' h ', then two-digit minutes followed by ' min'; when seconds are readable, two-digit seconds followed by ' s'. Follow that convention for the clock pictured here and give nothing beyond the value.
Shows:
11 h 14 min 53 s
